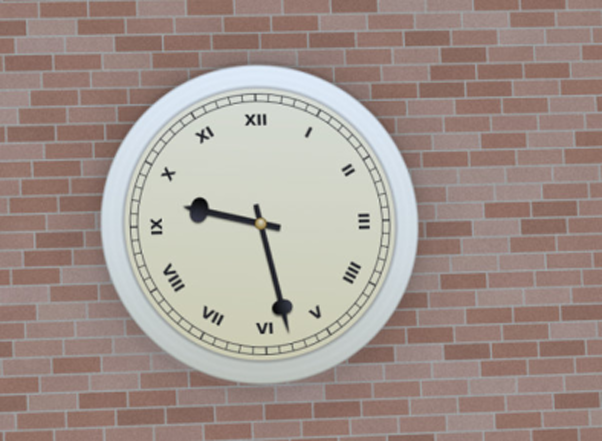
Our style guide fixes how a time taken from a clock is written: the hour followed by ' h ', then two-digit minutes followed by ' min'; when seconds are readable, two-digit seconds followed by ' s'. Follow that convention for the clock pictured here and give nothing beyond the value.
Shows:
9 h 28 min
